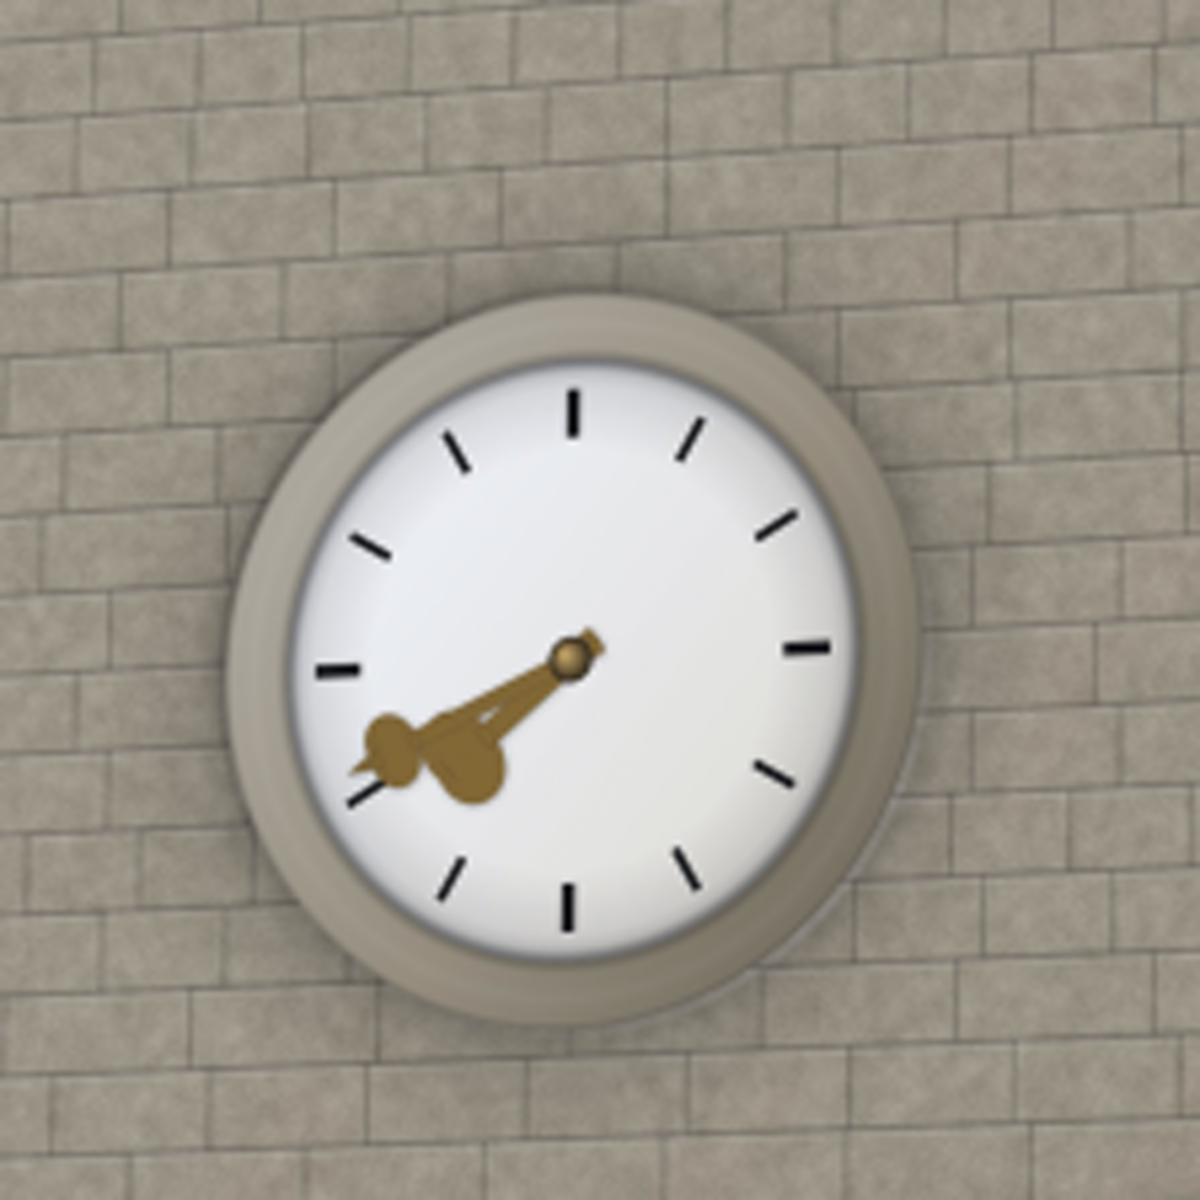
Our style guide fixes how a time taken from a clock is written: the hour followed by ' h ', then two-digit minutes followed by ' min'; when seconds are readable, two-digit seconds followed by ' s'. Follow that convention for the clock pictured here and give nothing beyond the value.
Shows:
7 h 41 min
